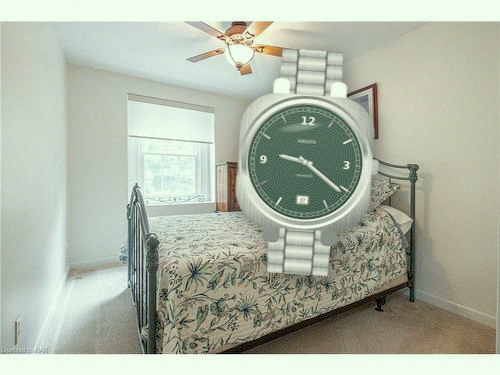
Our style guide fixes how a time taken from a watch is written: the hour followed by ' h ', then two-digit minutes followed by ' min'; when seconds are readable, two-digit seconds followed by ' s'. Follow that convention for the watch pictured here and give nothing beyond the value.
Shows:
9 h 21 min
